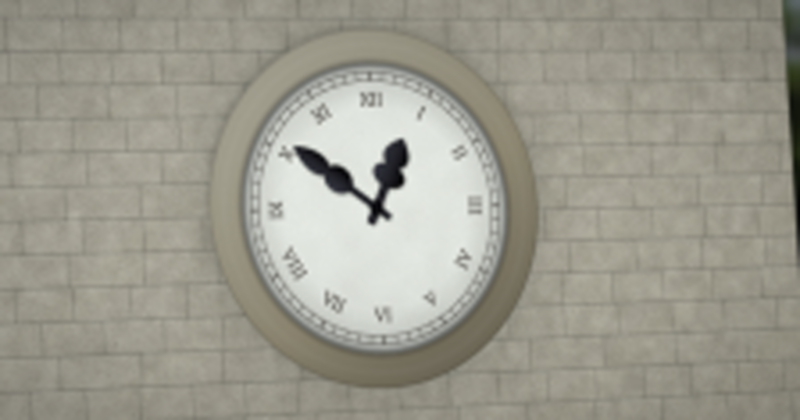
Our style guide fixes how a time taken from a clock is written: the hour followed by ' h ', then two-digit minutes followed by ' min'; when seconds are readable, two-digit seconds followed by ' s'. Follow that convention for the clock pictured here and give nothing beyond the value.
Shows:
12 h 51 min
